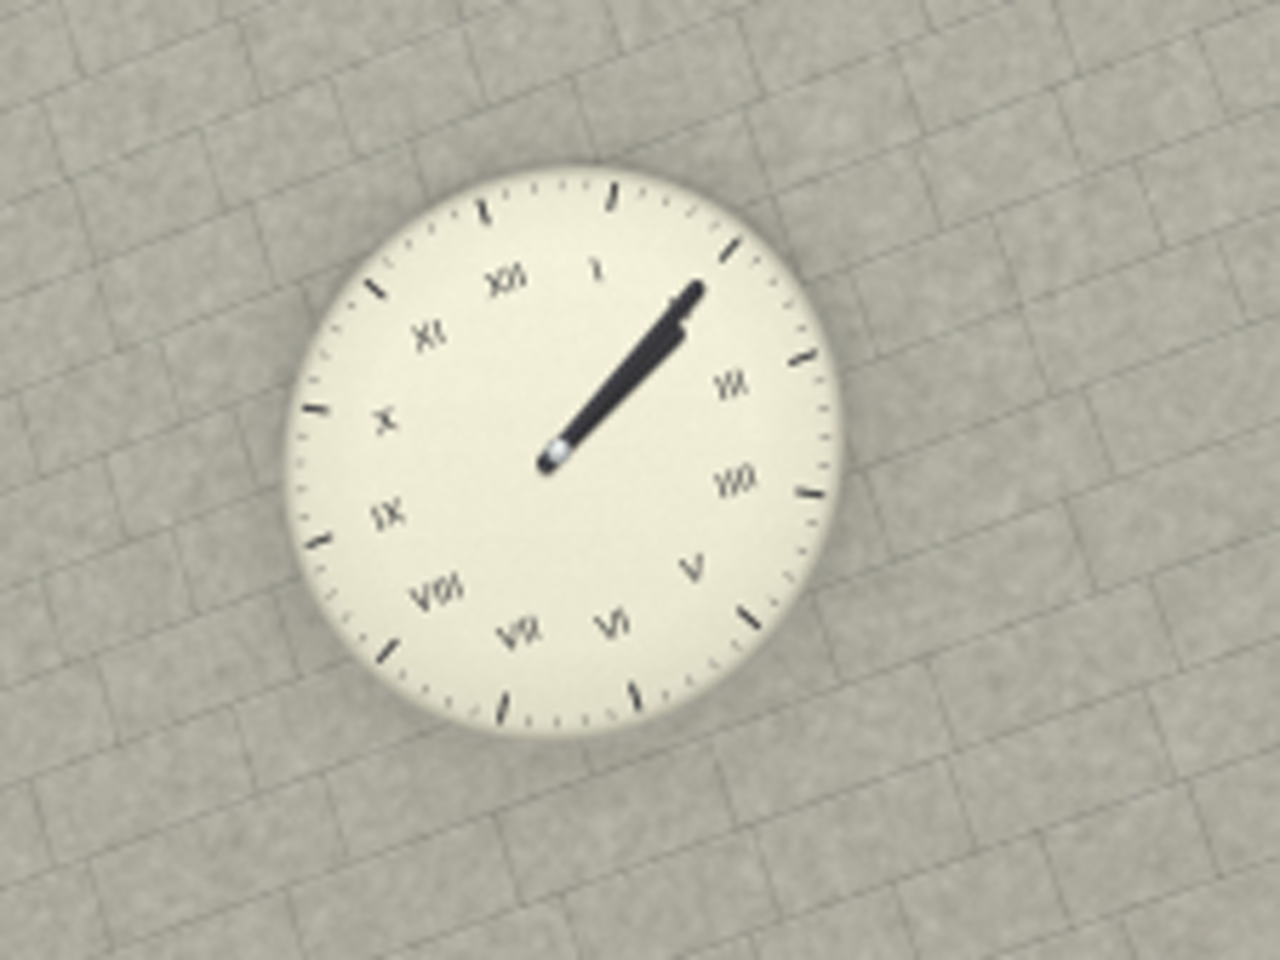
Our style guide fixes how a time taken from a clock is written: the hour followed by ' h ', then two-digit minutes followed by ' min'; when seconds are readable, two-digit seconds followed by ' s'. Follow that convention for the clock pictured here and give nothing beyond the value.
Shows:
2 h 10 min
